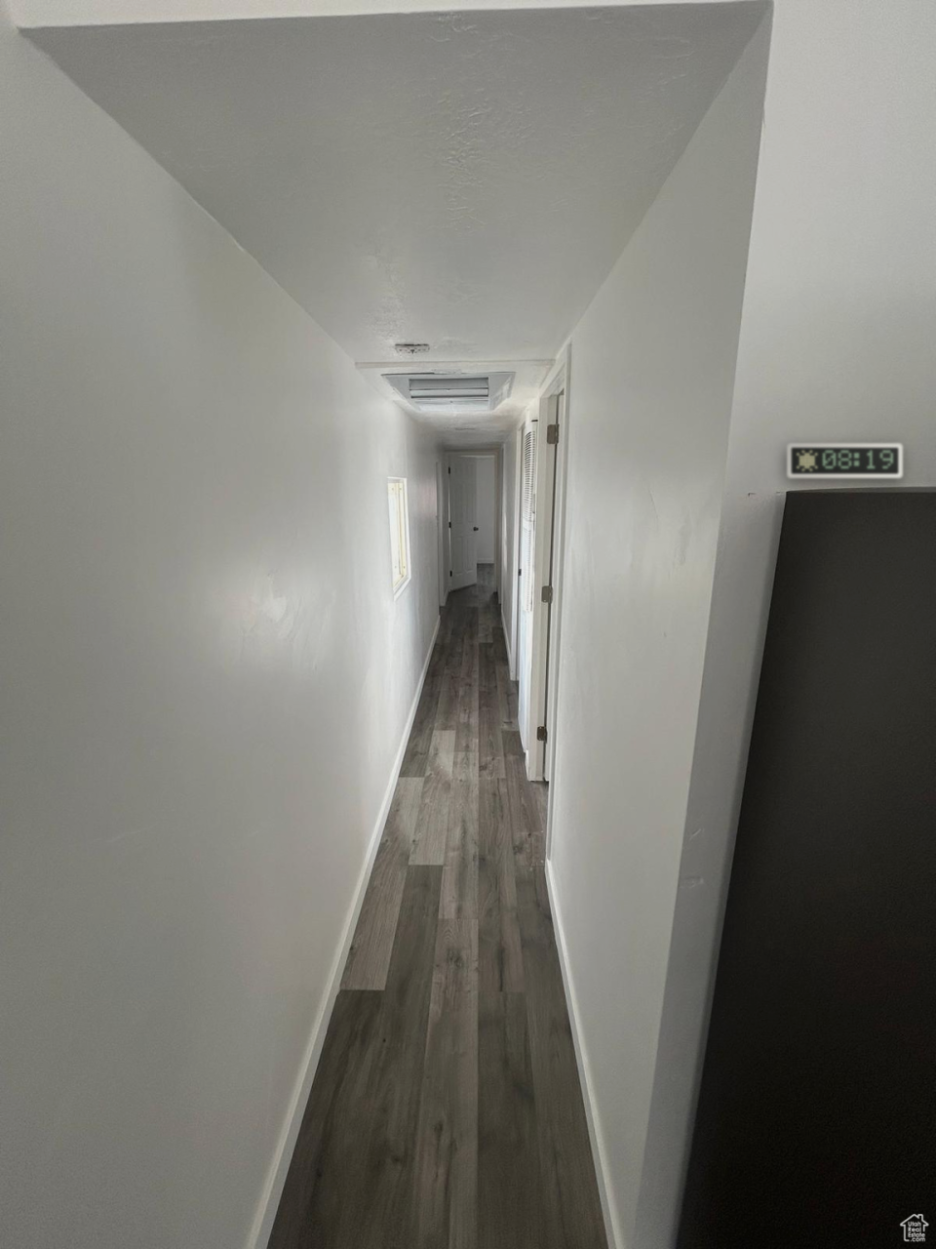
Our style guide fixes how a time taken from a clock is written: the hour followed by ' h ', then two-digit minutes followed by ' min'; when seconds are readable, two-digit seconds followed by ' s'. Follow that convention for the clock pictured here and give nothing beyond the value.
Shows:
8 h 19 min
